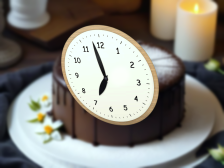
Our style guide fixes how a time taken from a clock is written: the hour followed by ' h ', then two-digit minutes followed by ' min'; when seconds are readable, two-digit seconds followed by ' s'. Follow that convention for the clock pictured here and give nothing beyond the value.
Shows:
6 h 58 min
